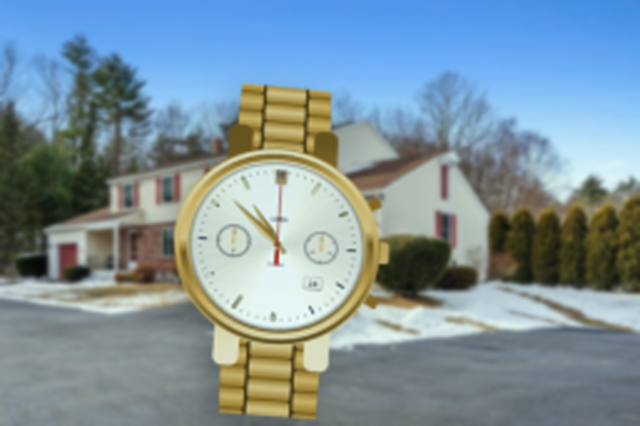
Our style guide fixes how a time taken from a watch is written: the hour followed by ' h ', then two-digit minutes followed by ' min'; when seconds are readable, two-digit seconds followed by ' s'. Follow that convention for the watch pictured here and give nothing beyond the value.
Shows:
10 h 52 min
